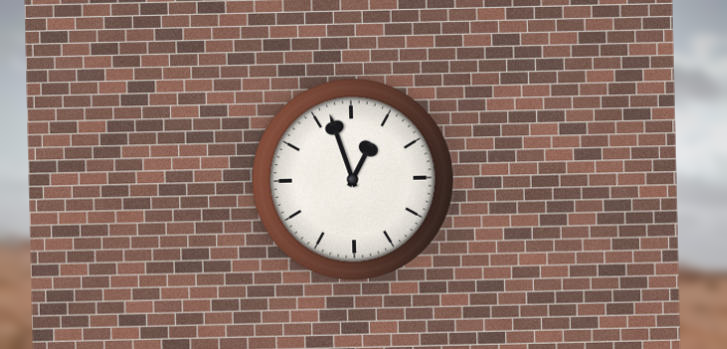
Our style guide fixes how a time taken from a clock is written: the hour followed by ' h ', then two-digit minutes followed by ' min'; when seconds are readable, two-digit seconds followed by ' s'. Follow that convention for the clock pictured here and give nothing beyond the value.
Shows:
12 h 57 min
